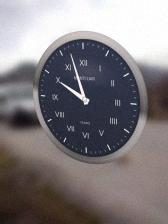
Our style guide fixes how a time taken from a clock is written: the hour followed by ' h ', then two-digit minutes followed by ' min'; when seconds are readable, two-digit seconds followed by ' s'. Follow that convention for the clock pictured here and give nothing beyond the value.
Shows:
9 h 57 min
